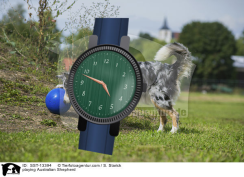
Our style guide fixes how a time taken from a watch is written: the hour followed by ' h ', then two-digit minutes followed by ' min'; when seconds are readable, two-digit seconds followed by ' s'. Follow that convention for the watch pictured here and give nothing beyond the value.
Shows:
4 h 48 min
